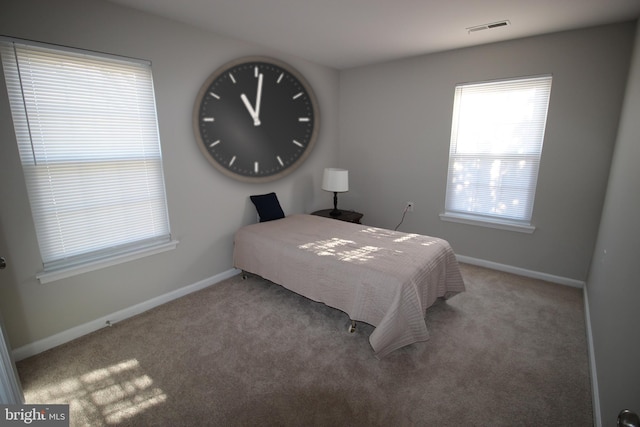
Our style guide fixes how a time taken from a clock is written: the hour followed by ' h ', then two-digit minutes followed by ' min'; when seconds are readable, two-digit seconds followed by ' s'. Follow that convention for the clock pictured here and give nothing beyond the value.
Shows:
11 h 01 min
